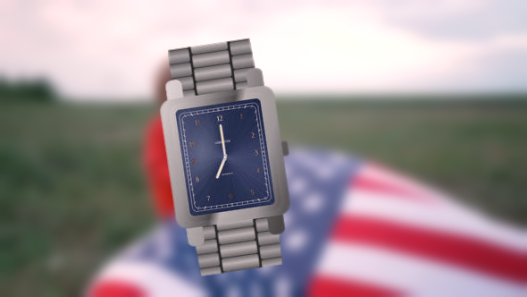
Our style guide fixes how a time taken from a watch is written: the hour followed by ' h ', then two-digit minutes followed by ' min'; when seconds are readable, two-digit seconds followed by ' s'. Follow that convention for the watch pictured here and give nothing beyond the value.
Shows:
7 h 00 min
